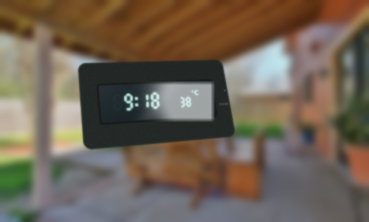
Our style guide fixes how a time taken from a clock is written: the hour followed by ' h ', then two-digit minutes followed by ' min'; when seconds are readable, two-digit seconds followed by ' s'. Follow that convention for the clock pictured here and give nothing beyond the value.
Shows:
9 h 18 min
